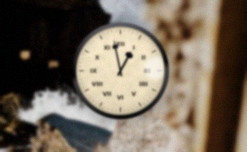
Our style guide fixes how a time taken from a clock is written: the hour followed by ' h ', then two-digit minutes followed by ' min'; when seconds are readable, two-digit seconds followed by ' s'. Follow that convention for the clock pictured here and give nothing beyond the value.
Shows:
12 h 58 min
